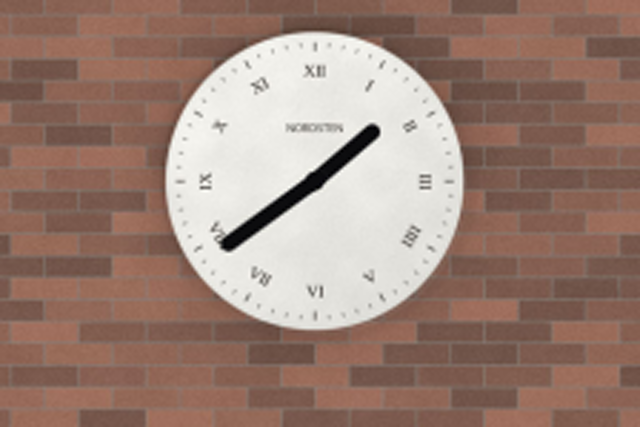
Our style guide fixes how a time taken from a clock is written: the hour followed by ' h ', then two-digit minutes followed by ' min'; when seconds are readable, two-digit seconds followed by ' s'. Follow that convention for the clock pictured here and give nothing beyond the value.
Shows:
1 h 39 min
